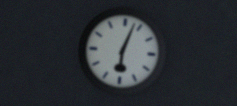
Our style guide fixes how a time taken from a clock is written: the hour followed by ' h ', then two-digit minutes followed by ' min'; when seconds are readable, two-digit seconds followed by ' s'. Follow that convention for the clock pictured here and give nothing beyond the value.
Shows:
6 h 03 min
